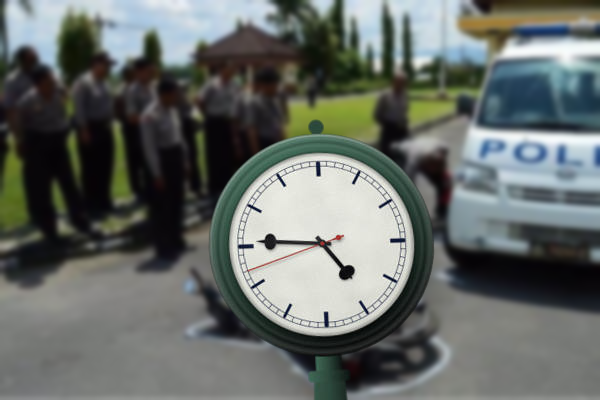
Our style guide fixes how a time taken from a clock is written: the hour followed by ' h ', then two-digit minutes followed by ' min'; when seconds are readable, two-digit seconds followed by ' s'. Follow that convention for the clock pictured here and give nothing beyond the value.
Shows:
4 h 45 min 42 s
